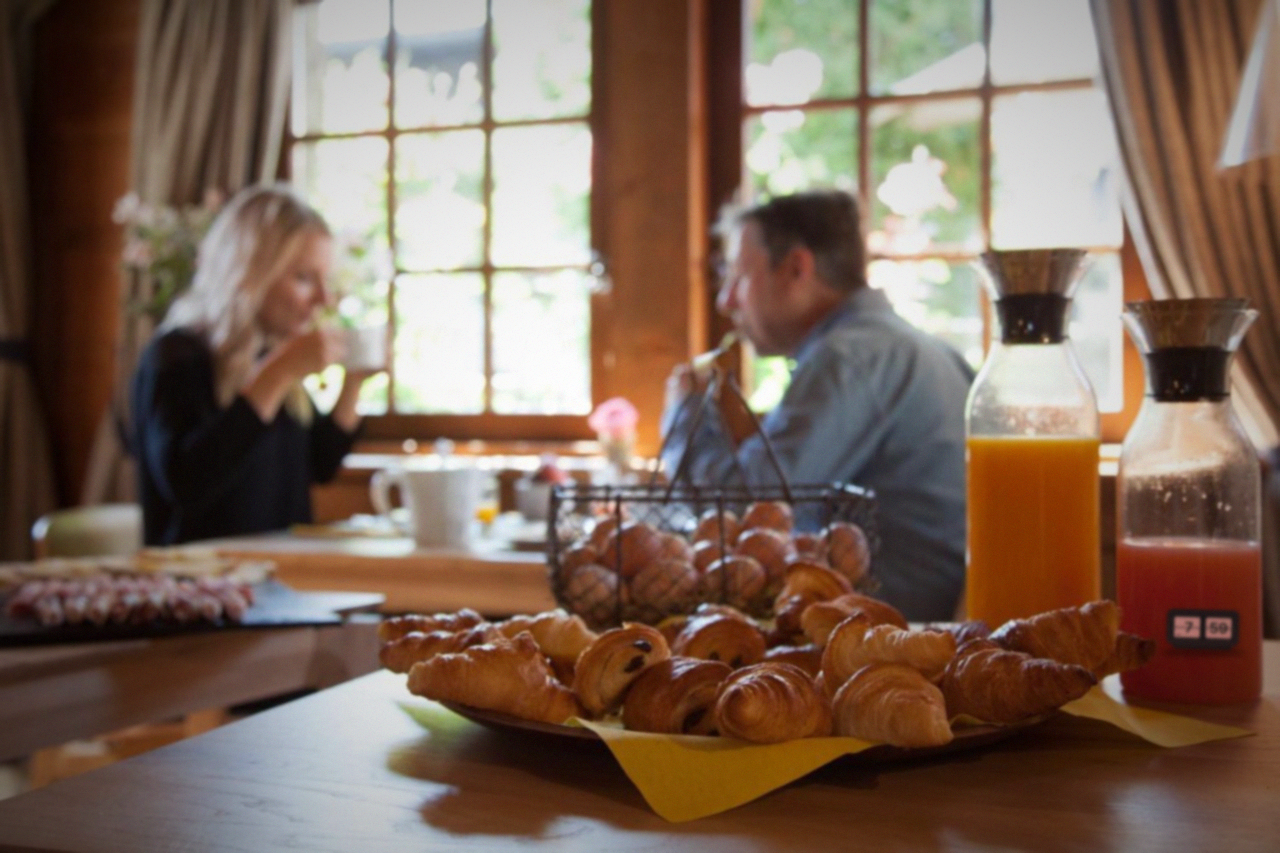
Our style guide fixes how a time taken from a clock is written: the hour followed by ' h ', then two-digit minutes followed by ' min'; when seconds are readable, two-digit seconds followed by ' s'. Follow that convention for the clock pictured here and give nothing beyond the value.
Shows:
7 h 59 min
